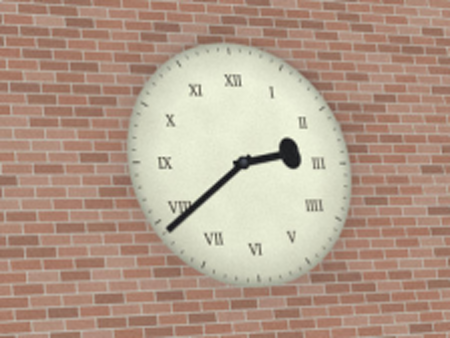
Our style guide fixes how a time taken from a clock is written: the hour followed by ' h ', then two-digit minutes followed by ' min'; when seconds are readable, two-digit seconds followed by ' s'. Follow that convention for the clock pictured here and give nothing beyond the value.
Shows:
2 h 39 min
